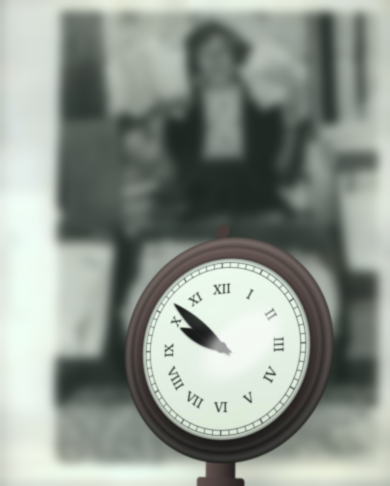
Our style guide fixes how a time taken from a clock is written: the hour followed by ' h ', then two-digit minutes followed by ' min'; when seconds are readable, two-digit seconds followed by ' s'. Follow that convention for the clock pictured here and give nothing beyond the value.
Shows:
9 h 52 min
